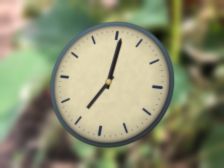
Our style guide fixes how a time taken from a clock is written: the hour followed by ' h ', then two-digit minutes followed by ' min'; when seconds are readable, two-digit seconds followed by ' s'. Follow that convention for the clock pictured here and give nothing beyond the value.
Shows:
7 h 01 min
